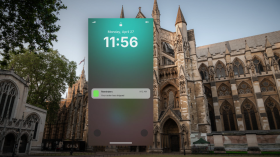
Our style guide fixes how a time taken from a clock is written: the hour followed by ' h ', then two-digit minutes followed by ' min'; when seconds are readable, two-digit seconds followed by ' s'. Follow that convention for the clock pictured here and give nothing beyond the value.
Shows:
11 h 56 min
